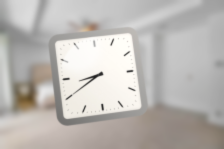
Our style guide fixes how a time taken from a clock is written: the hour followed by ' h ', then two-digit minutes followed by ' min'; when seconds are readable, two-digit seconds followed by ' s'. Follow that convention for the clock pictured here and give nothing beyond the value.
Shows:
8 h 40 min
